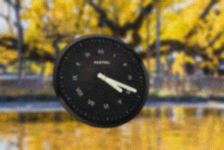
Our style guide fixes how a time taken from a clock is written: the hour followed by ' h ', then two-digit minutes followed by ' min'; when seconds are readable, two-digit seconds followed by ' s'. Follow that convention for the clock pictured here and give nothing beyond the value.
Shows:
4 h 19 min
